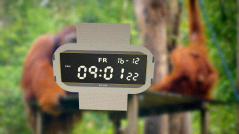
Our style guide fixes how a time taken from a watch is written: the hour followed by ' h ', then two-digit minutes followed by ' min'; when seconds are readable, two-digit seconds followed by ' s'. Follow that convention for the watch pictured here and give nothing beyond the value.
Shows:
9 h 01 min 22 s
